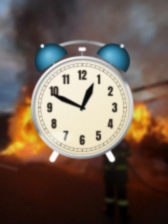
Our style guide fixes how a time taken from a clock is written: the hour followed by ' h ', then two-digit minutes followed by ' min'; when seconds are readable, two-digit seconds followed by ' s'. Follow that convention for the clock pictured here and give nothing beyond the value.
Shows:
12 h 49 min
